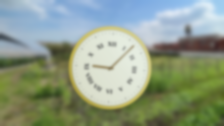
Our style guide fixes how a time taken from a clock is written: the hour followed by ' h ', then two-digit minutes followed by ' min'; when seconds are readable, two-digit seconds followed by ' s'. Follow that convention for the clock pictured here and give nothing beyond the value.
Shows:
9 h 07 min
